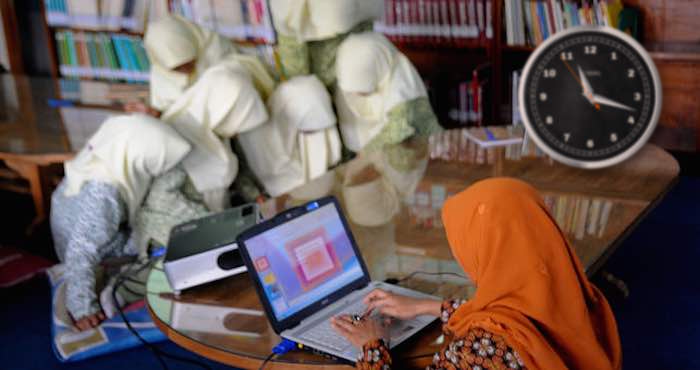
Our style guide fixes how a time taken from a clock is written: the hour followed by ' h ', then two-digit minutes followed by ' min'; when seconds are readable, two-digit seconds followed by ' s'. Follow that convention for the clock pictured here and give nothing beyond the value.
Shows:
11 h 17 min 54 s
